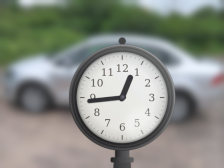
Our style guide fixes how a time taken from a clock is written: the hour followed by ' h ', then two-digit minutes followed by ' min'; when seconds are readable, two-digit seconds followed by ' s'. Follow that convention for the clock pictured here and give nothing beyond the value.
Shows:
12 h 44 min
